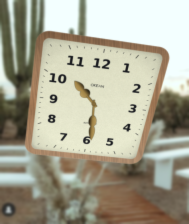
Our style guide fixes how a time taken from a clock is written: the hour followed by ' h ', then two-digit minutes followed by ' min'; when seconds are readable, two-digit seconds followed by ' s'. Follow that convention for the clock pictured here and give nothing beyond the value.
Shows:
10 h 29 min
